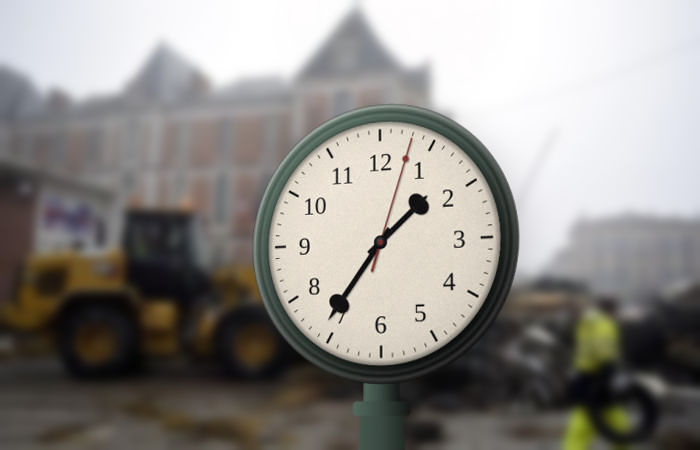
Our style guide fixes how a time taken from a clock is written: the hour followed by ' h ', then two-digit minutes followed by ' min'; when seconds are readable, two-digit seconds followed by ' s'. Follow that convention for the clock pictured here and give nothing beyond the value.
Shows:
1 h 36 min 03 s
